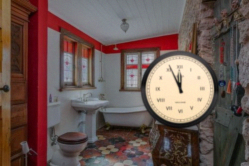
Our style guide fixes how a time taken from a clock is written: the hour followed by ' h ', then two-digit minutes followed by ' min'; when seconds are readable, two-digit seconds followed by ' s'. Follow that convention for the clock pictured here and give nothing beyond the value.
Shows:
11 h 56 min
